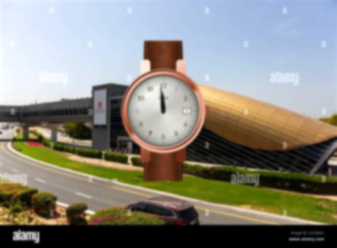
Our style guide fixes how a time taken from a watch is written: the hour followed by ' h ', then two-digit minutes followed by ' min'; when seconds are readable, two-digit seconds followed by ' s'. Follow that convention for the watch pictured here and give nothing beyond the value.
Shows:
11 h 59 min
